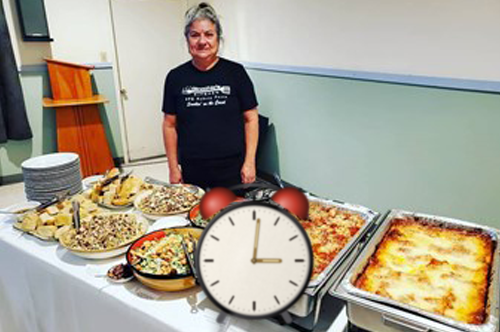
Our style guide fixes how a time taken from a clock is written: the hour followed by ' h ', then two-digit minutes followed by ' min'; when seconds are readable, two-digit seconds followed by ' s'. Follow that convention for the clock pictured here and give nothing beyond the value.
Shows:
3 h 01 min
